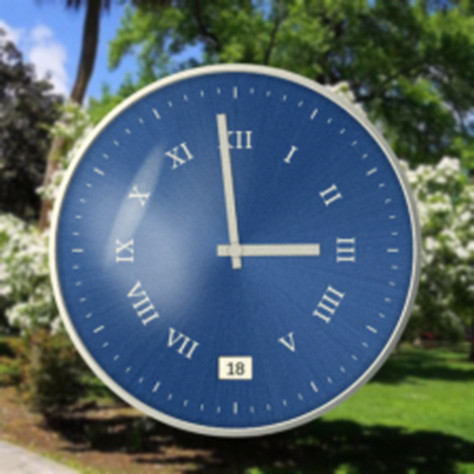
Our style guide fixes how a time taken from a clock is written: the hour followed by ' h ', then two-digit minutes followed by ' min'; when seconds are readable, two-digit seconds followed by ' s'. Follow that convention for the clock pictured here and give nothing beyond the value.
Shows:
2 h 59 min
